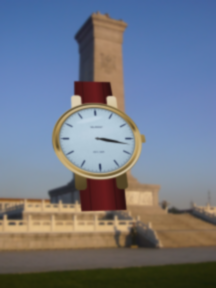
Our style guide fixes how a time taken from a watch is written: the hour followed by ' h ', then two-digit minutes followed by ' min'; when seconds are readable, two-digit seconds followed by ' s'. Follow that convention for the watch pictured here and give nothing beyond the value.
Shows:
3 h 17 min
